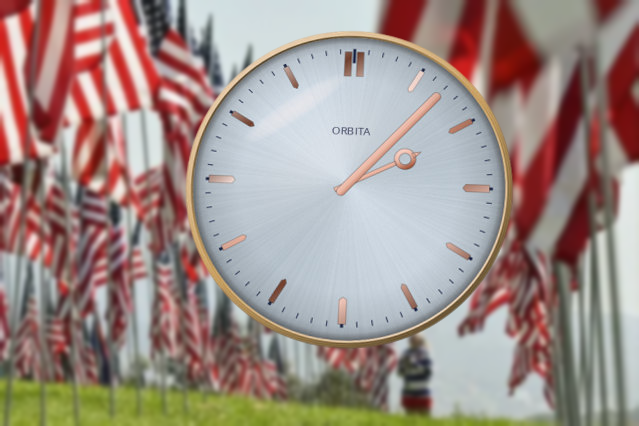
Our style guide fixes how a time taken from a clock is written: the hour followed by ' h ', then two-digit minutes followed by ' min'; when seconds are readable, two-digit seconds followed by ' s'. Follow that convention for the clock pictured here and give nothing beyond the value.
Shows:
2 h 07 min
